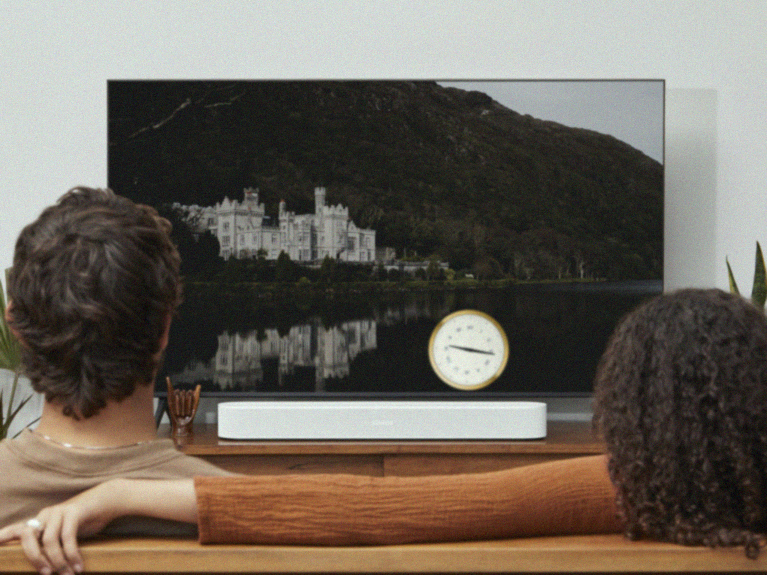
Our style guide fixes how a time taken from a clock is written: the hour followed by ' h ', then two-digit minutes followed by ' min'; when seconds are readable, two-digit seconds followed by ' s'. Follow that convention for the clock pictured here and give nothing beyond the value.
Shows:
9 h 16 min
